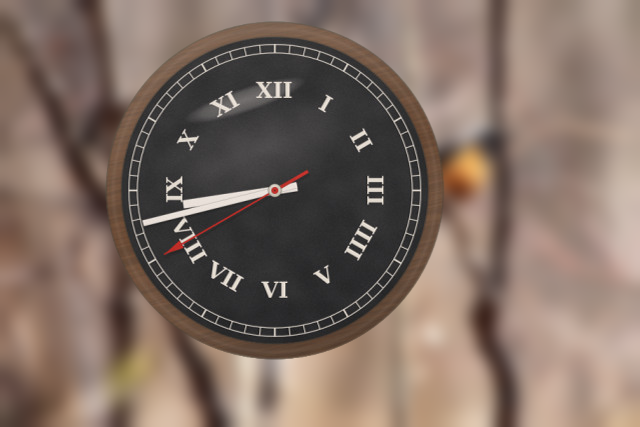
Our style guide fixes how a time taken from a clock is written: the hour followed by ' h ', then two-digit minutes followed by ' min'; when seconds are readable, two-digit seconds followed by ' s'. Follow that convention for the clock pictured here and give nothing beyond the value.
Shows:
8 h 42 min 40 s
